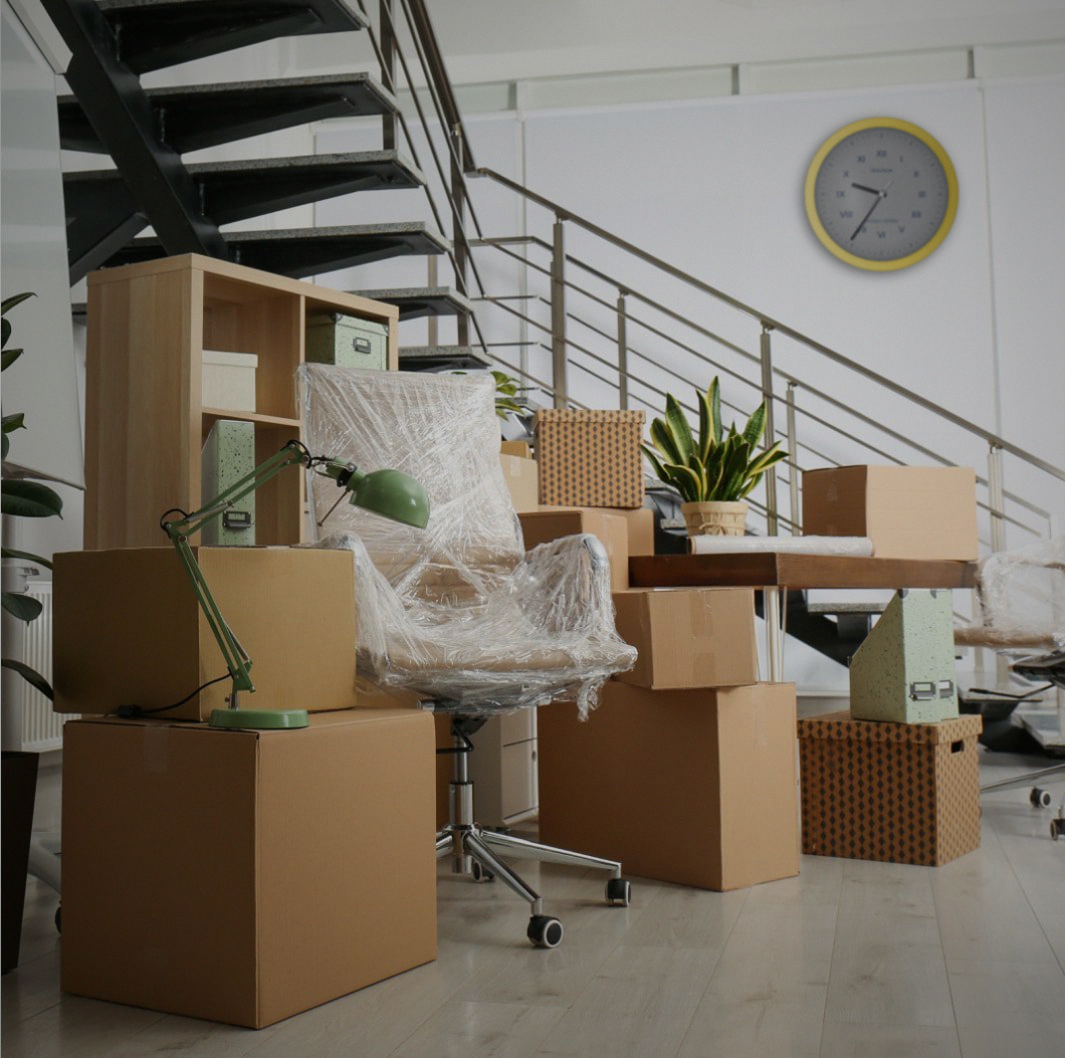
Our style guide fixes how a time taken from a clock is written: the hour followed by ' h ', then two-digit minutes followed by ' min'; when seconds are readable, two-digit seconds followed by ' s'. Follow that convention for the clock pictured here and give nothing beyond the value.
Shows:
9 h 35 min 36 s
